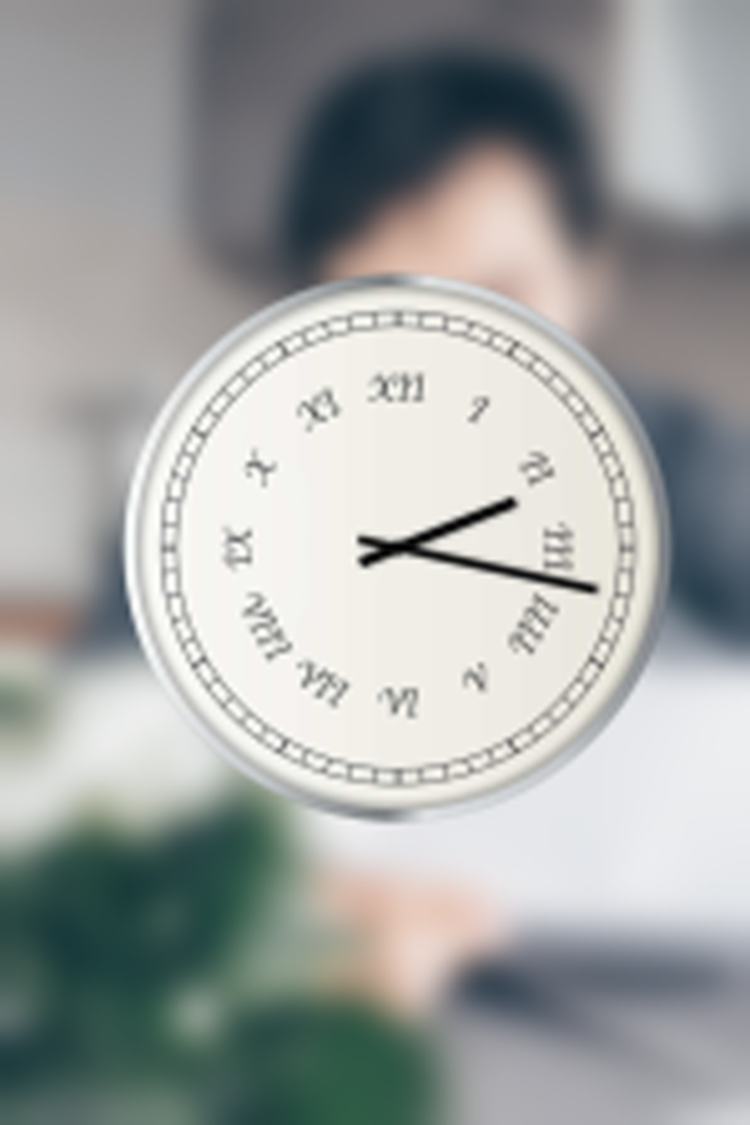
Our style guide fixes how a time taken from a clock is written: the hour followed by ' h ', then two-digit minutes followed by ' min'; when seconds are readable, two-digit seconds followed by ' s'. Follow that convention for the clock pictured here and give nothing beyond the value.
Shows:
2 h 17 min
